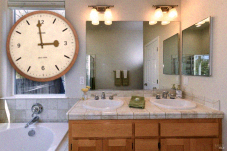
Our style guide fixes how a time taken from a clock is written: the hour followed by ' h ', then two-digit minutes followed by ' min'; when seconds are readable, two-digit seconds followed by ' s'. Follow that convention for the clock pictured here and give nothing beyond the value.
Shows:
2 h 59 min
